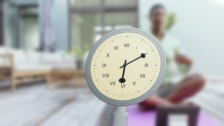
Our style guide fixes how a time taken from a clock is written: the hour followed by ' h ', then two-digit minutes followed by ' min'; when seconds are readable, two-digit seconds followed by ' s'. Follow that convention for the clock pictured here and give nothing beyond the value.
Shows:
6 h 10 min
